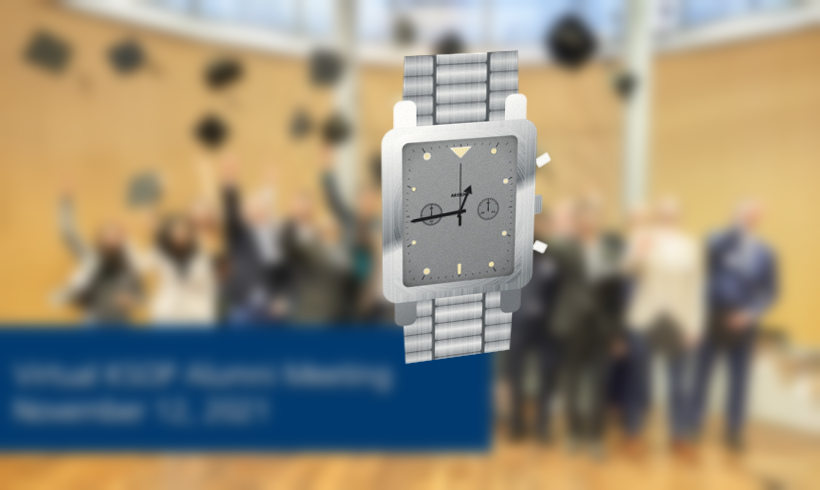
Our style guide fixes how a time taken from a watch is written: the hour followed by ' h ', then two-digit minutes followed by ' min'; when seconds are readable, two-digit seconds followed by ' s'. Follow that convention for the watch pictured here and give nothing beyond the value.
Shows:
12 h 44 min
